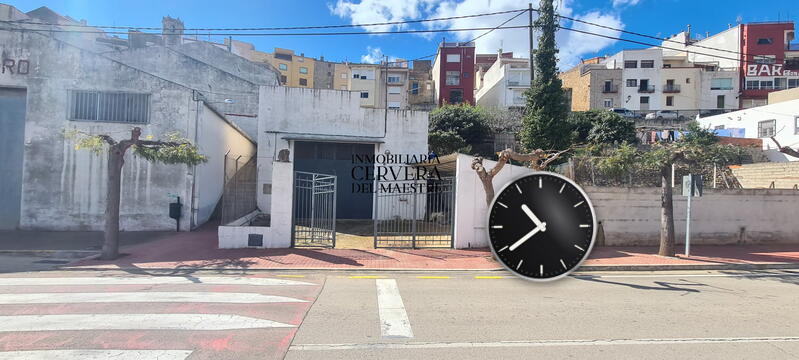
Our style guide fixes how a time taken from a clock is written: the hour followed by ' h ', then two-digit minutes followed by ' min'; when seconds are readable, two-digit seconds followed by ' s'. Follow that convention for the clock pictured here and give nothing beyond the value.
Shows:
10 h 39 min
